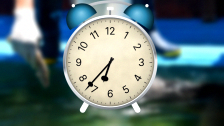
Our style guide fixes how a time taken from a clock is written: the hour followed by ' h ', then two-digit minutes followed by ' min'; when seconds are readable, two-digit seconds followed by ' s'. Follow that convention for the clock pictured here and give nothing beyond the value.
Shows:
6 h 37 min
